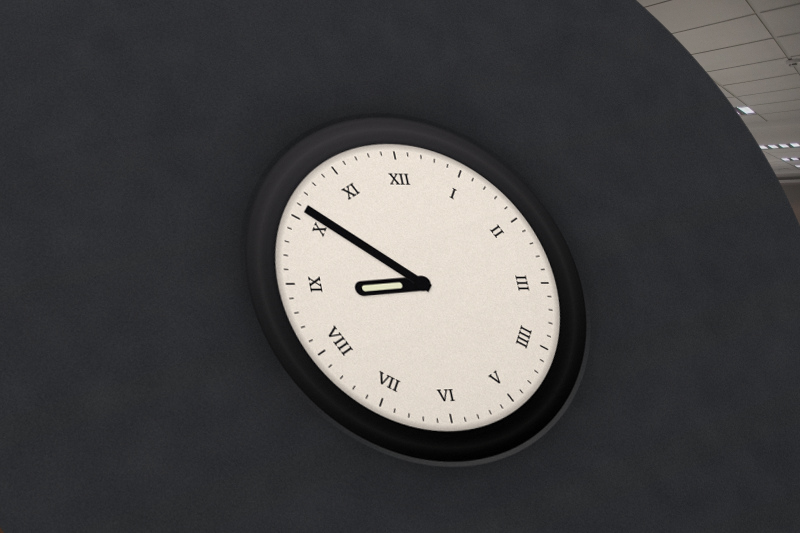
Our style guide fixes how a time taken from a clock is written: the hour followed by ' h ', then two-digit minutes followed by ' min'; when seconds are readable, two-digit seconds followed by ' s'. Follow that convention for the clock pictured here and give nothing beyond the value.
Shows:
8 h 51 min
